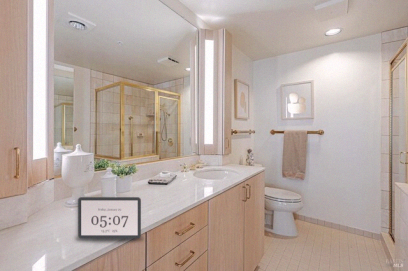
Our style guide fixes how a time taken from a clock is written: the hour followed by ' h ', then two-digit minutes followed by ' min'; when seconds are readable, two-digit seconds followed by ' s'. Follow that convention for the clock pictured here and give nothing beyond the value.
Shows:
5 h 07 min
